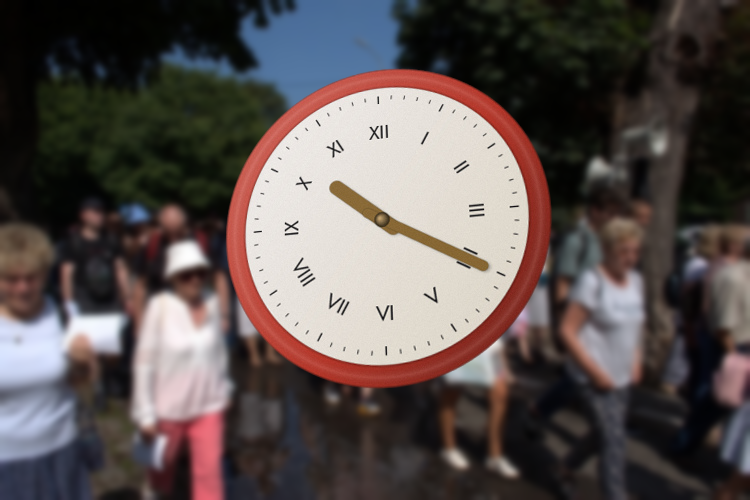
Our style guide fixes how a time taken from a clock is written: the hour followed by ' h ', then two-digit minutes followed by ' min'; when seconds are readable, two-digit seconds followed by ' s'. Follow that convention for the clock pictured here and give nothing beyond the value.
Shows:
10 h 20 min
